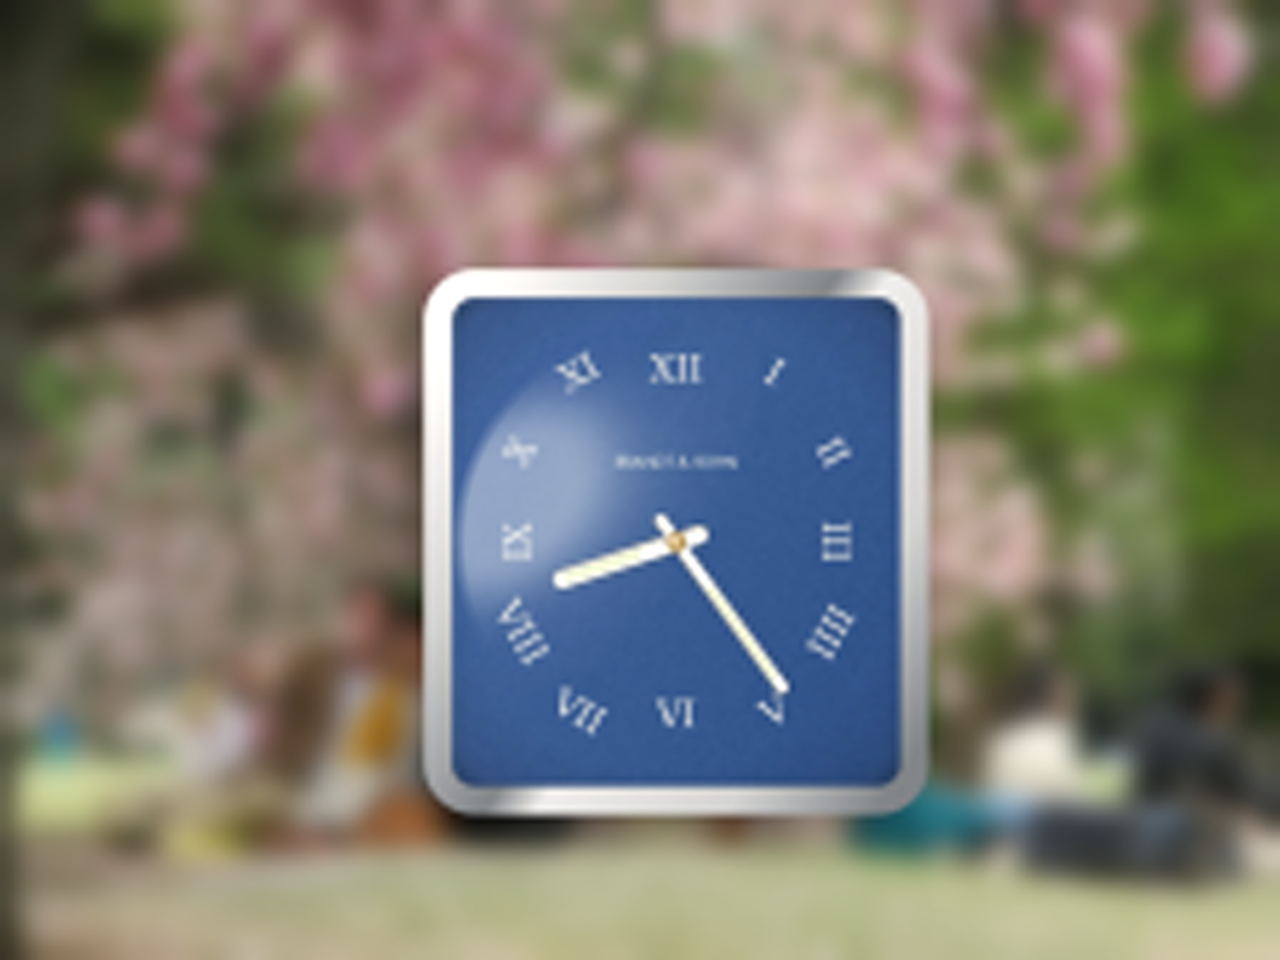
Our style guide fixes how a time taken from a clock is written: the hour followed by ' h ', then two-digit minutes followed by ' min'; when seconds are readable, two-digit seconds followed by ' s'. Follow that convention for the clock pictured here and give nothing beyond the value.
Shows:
8 h 24 min
